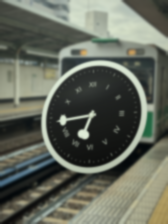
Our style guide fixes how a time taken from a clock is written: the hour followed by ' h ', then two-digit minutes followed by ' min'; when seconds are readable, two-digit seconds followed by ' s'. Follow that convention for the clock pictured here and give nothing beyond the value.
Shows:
6 h 44 min
